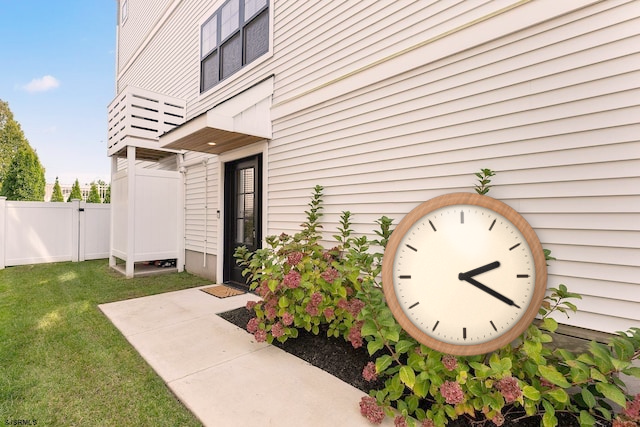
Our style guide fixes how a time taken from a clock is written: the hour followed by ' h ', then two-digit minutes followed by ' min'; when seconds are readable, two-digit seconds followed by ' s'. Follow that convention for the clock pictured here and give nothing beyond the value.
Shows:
2 h 20 min
